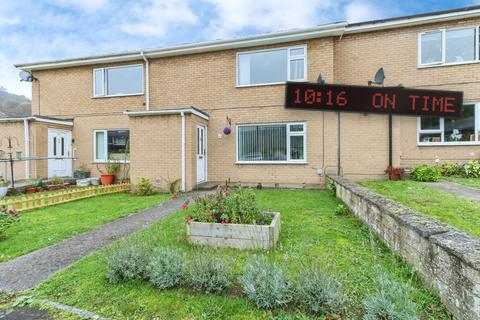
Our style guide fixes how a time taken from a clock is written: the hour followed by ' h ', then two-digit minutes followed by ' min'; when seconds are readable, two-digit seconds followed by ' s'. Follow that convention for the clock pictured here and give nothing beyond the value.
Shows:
10 h 16 min
